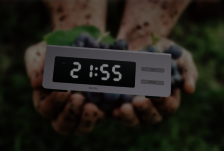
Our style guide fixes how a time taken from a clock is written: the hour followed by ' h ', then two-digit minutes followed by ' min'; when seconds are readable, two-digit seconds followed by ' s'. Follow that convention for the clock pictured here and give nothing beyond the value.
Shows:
21 h 55 min
